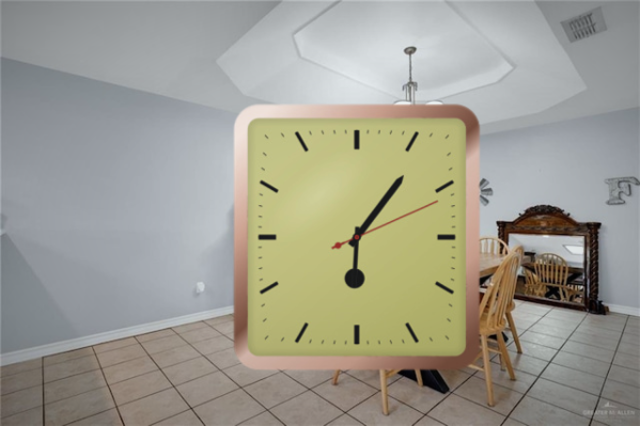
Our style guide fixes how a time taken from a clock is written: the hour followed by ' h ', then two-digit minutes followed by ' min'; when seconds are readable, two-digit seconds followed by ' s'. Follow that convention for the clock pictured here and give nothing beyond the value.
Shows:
6 h 06 min 11 s
